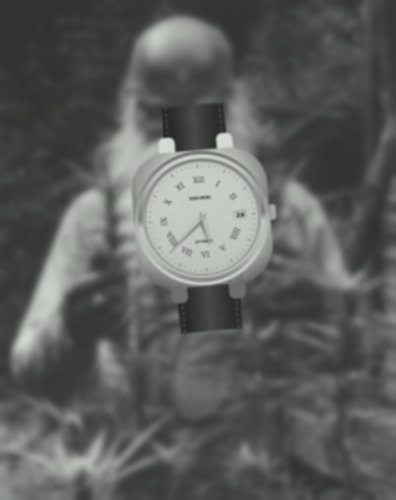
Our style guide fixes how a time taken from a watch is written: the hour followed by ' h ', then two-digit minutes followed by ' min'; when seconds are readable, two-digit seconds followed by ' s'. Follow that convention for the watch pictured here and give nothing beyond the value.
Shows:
5 h 38 min
